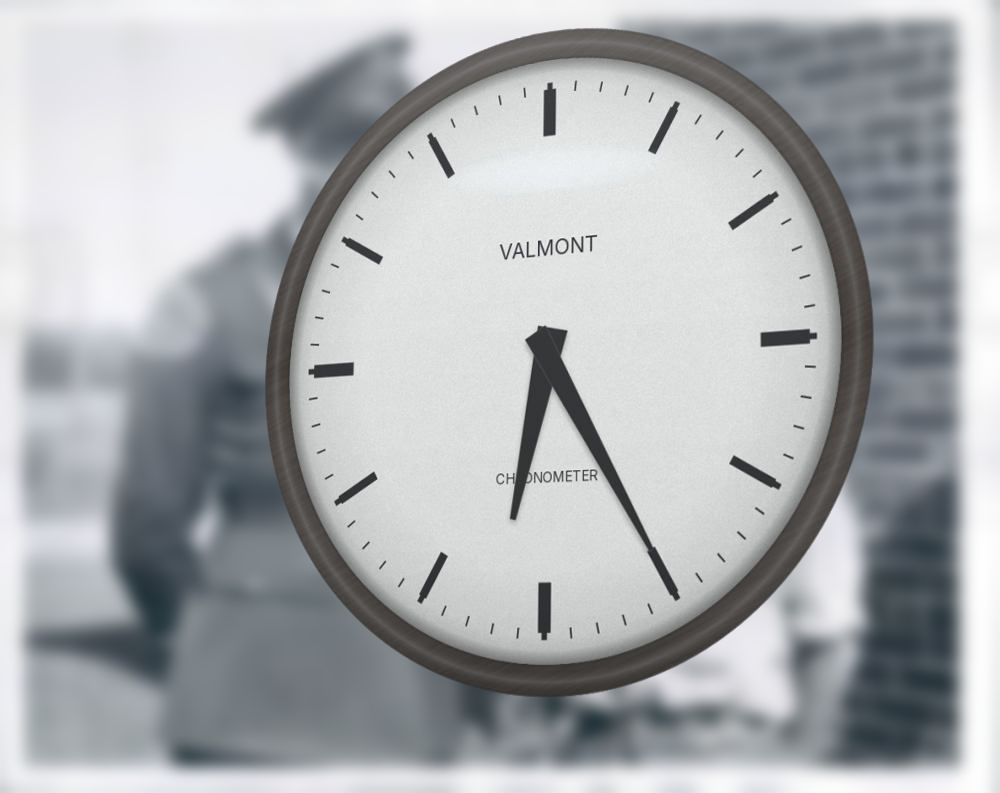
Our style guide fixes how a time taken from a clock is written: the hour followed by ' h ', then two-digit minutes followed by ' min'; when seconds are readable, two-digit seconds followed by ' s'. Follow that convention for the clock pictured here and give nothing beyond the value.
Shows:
6 h 25 min
